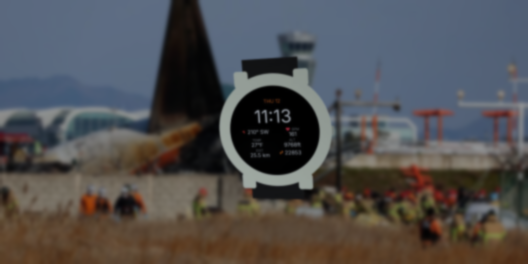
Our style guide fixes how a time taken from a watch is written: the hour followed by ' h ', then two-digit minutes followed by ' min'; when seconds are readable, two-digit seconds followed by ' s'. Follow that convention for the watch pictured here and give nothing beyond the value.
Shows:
11 h 13 min
